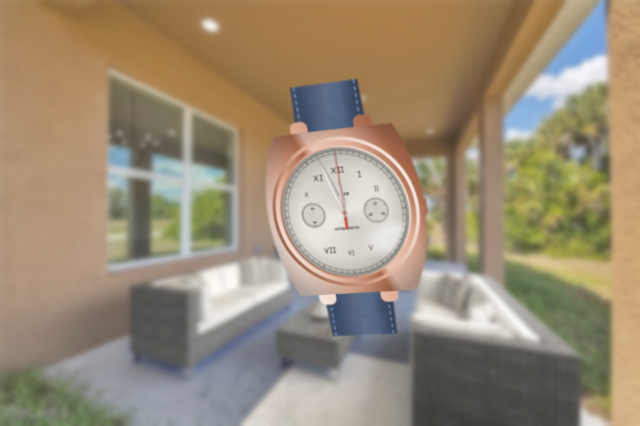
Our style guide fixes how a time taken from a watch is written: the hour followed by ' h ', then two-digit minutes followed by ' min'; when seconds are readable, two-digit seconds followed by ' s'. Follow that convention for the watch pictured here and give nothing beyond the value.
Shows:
11 h 57 min
